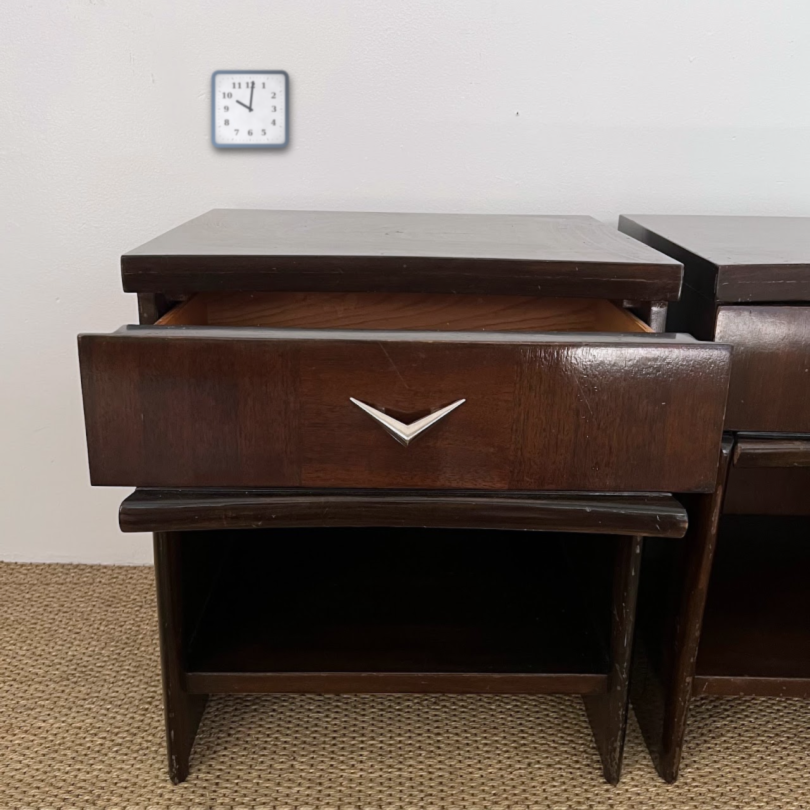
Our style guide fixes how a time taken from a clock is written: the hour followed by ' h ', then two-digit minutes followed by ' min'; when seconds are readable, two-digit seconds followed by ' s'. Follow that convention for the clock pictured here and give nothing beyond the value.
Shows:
10 h 01 min
